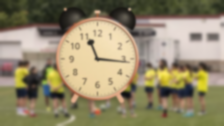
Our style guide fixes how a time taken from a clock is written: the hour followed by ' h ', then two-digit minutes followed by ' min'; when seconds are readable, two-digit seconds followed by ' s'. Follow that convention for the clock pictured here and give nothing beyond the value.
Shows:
11 h 16 min
